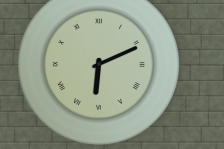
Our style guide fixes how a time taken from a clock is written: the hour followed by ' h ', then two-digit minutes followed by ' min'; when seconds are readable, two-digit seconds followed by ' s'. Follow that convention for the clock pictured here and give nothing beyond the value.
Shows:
6 h 11 min
